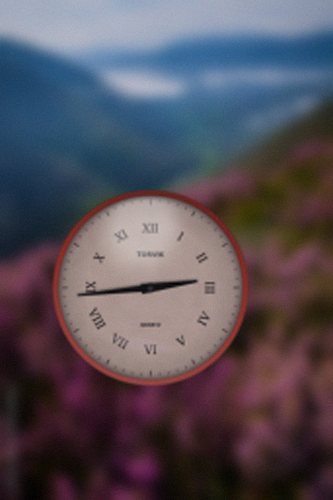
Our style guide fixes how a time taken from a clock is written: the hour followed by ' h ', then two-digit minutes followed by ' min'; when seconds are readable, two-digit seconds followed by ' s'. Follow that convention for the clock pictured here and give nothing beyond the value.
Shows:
2 h 44 min
